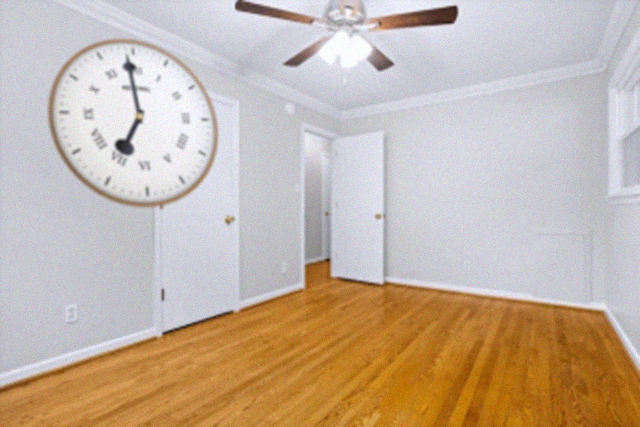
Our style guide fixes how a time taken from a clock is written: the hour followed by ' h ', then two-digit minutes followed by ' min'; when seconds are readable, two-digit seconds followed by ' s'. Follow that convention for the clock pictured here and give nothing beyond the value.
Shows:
6 h 59 min
